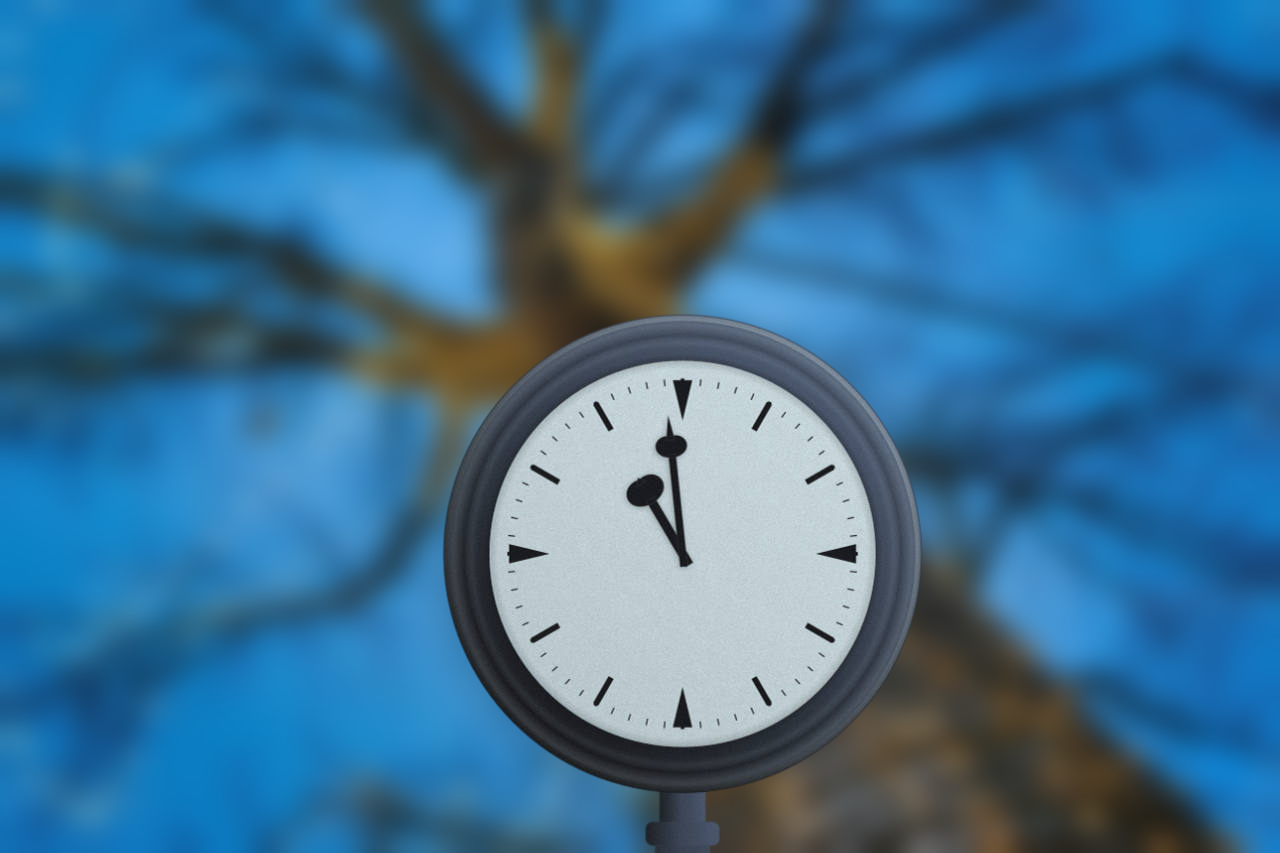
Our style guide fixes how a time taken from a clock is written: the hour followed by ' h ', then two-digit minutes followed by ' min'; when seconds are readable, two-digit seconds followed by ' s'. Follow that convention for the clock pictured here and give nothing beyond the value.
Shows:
10 h 59 min
